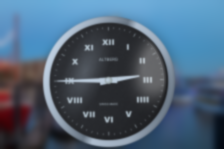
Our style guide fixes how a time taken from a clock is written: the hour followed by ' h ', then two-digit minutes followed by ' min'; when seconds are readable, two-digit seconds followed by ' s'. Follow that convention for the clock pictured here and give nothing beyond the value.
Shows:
2 h 45 min
